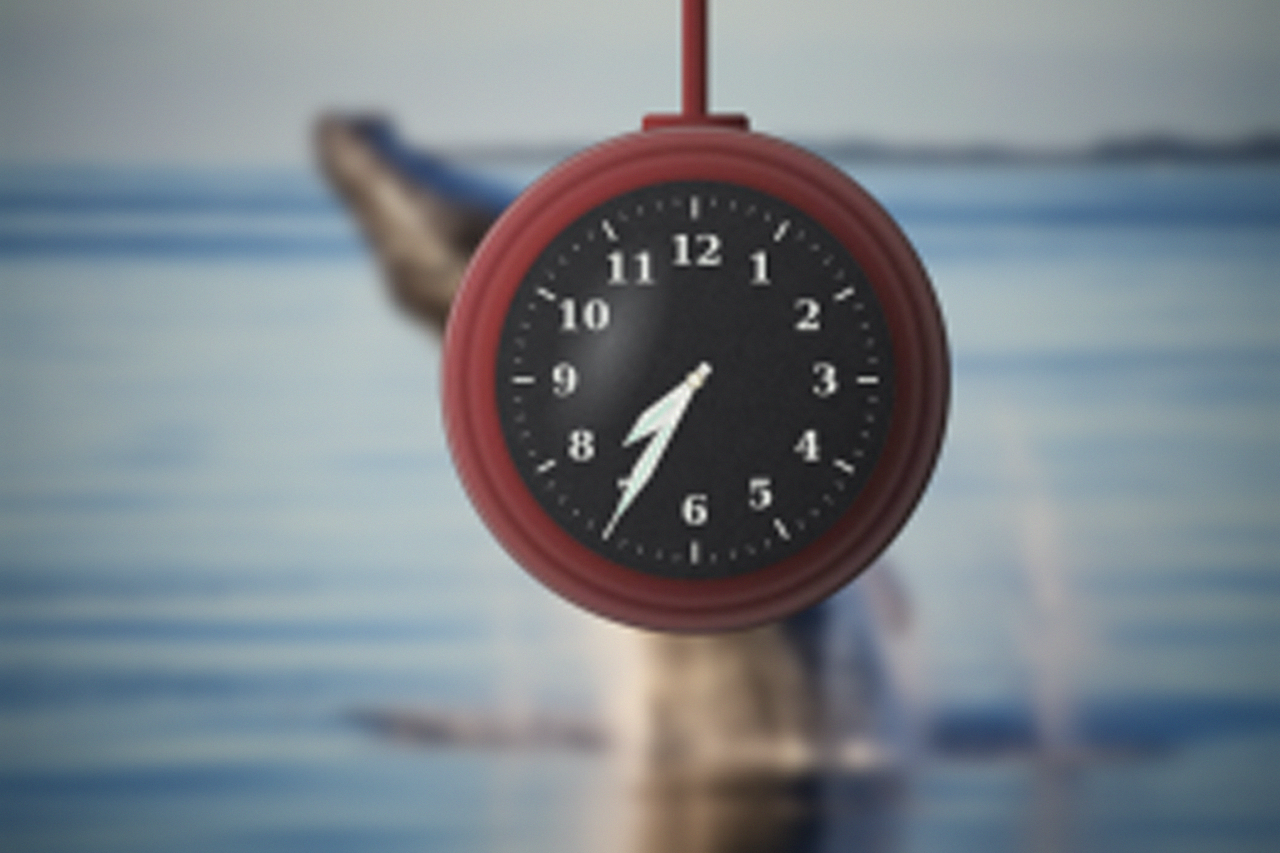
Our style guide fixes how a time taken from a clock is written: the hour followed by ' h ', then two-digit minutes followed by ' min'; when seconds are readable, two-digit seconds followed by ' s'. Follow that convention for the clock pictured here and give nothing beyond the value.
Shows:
7 h 35 min
